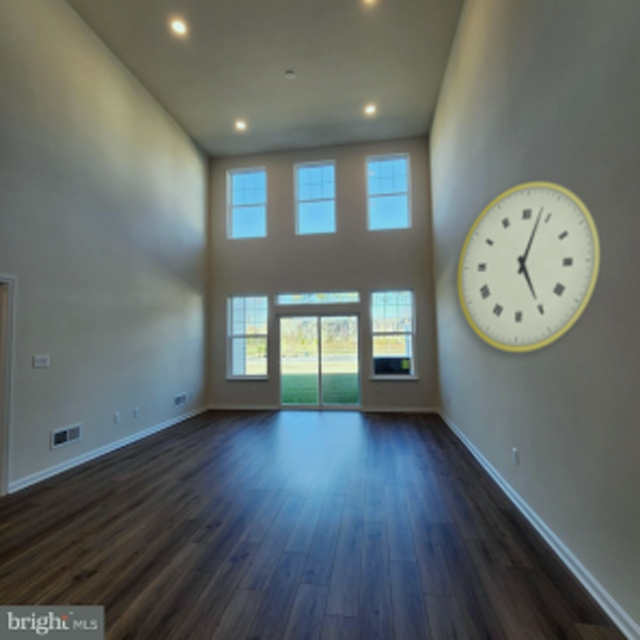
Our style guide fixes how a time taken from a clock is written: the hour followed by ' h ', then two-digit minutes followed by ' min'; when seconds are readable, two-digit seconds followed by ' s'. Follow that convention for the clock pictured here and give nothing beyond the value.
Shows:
5 h 03 min
